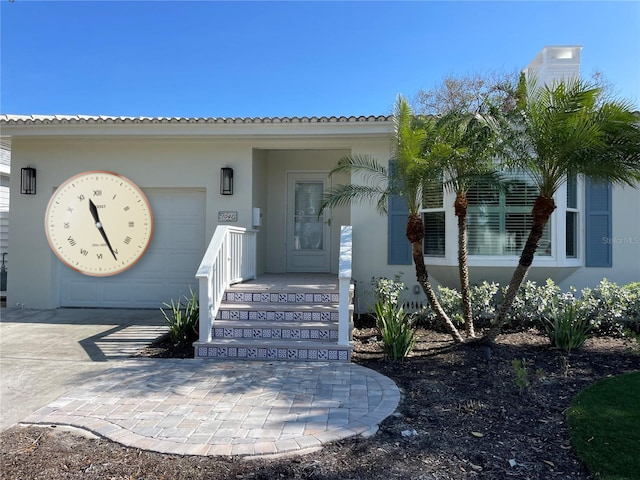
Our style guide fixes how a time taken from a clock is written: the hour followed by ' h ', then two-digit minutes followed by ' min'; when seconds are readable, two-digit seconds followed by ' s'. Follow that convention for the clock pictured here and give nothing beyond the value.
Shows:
11 h 26 min
